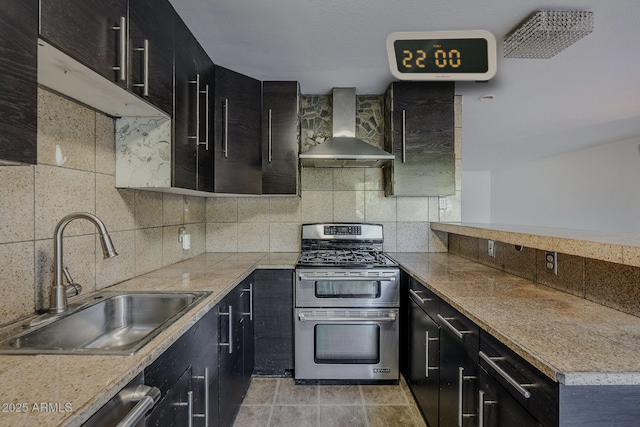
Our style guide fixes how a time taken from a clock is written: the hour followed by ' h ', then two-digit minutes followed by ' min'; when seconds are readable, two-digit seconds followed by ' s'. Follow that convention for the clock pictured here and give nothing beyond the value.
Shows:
22 h 00 min
